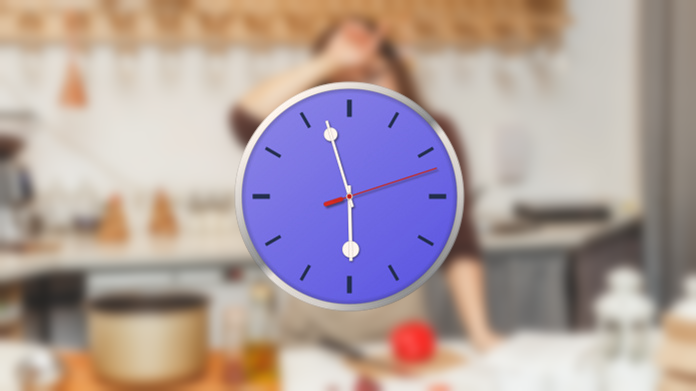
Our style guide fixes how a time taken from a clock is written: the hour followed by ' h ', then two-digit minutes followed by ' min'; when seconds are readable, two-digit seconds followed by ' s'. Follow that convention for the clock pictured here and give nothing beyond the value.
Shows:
5 h 57 min 12 s
